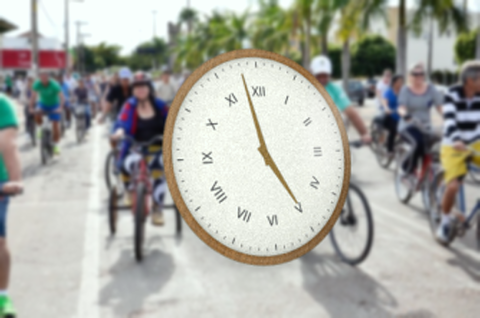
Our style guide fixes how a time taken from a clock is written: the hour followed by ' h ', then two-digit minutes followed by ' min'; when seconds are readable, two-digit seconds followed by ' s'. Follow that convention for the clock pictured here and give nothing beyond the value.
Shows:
4 h 58 min
